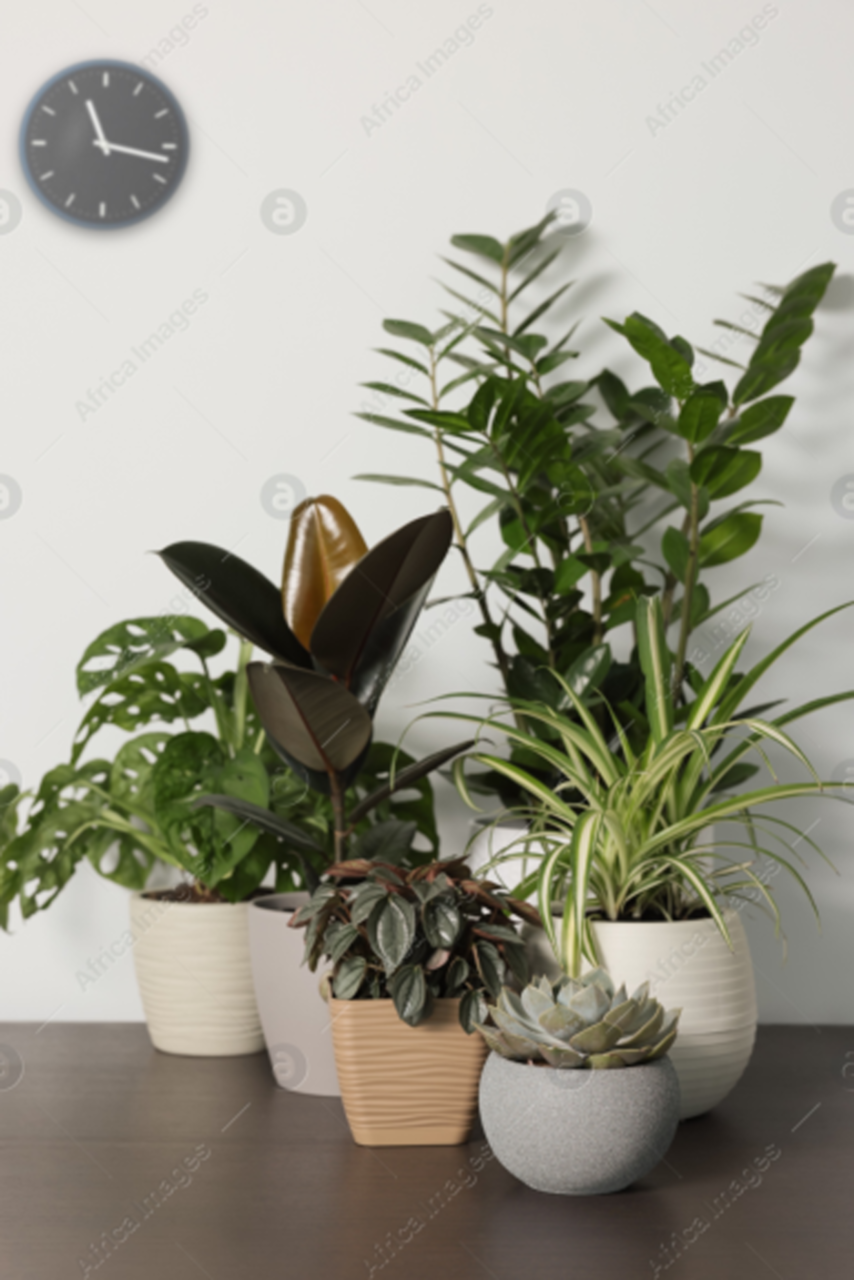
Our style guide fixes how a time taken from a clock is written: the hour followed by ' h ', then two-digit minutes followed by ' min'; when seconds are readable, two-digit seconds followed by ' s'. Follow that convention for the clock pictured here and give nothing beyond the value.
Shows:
11 h 17 min
